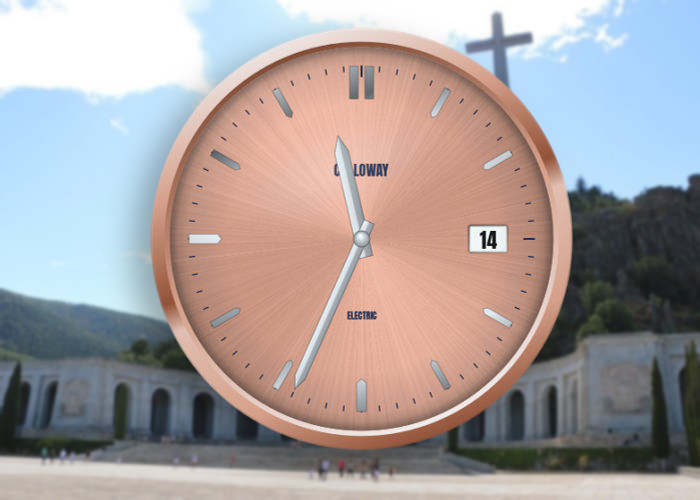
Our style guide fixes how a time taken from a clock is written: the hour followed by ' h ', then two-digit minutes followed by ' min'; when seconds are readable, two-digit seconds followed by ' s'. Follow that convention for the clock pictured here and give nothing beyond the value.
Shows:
11 h 34 min
